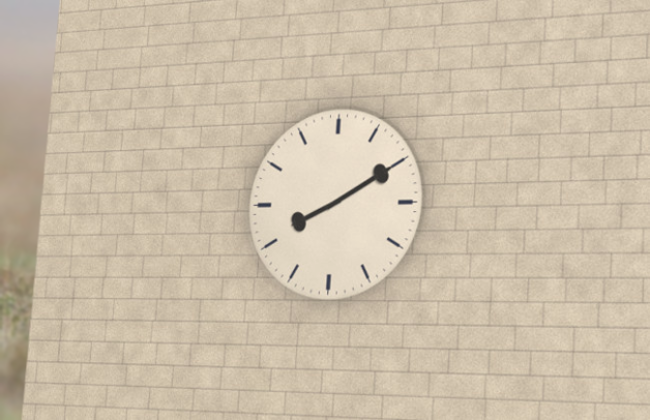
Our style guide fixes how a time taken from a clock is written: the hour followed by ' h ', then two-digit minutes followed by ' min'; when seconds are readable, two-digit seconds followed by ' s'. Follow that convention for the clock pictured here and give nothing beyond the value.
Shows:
8 h 10 min
